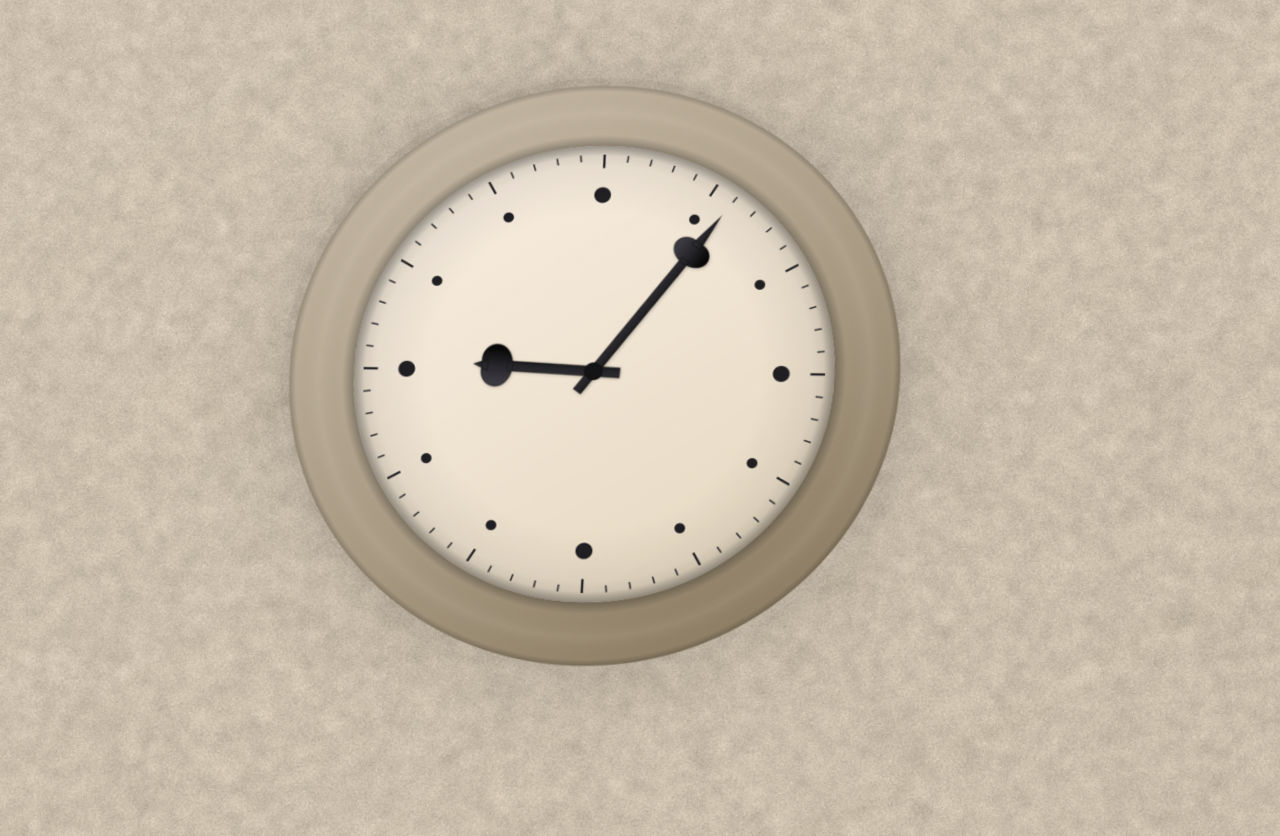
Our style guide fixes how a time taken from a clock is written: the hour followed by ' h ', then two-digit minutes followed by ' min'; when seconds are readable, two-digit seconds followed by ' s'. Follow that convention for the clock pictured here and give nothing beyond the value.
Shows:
9 h 06 min
